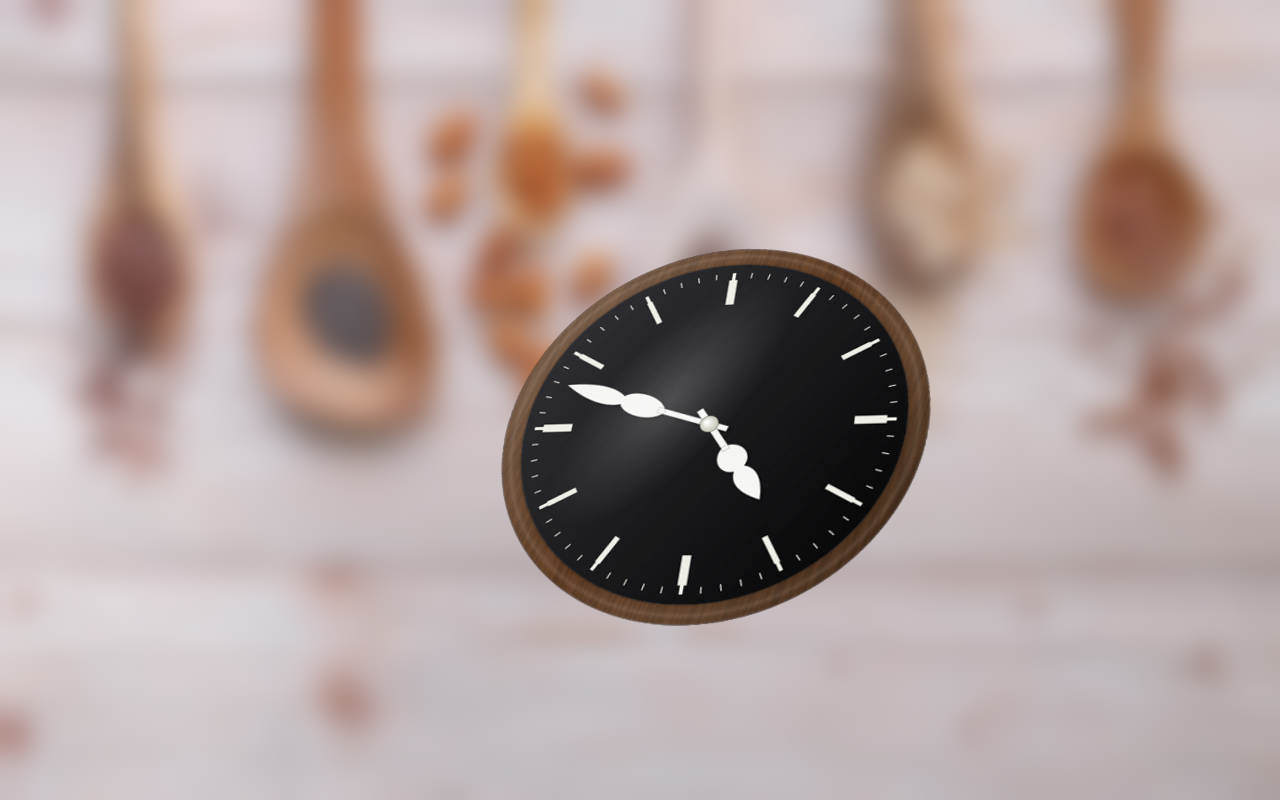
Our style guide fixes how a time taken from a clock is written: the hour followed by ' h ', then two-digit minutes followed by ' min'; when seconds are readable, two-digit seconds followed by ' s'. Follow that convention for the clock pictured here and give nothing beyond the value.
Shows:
4 h 48 min
